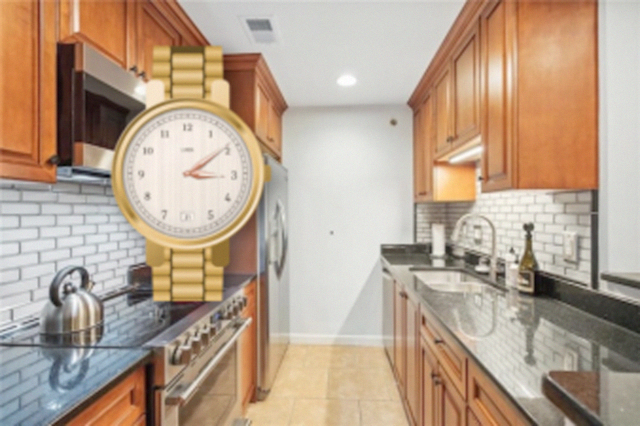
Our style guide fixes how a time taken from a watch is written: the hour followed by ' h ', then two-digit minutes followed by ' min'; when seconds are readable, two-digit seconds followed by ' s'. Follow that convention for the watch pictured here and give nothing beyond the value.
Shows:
3 h 09 min
